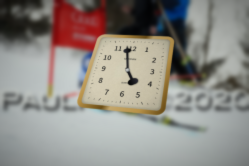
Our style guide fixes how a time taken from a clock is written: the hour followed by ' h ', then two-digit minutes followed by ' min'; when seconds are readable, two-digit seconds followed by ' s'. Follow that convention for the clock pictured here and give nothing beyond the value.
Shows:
4 h 58 min
